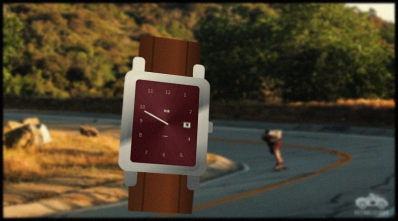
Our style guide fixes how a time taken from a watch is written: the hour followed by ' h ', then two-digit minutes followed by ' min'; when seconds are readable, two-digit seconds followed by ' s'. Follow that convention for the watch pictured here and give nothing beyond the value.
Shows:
9 h 49 min
